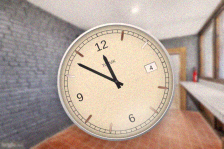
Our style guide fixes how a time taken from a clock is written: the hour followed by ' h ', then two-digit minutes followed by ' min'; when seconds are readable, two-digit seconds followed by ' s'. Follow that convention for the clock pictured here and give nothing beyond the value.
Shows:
11 h 53 min
